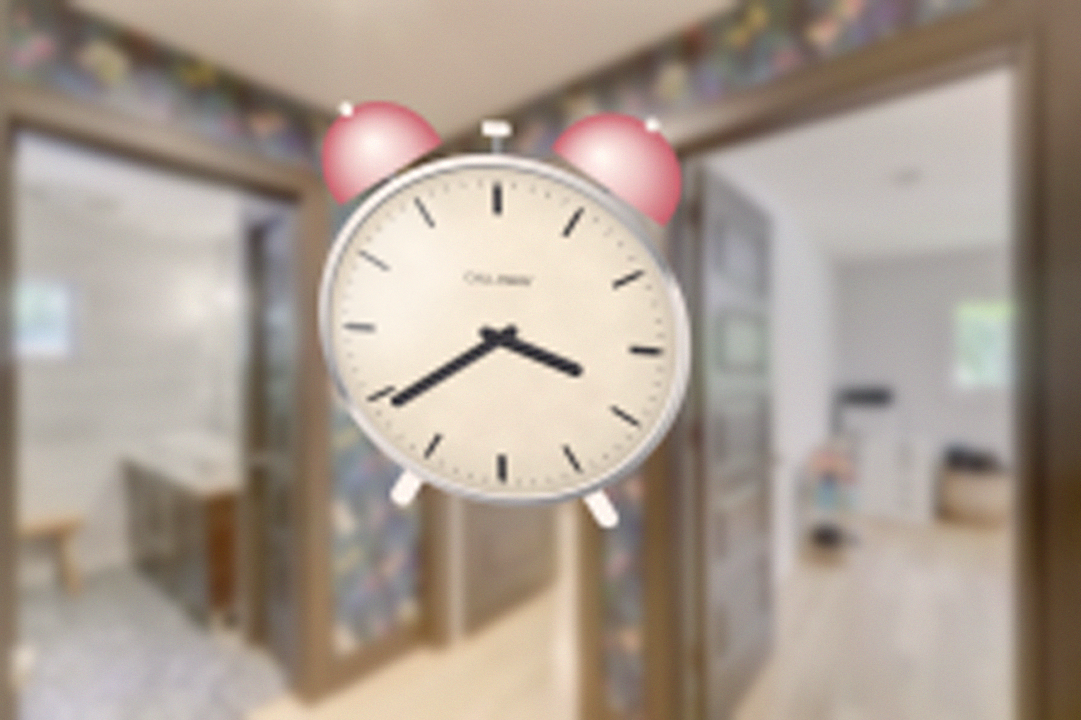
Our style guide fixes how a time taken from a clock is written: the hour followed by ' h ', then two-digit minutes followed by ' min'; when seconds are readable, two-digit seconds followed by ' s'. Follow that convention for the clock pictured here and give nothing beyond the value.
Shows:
3 h 39 min
